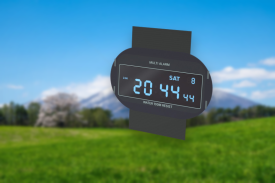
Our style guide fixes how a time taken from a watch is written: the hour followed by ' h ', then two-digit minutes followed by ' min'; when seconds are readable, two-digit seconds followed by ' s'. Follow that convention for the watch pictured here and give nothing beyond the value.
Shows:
20 h 44 min 44 s
